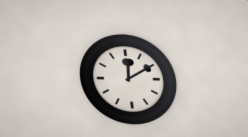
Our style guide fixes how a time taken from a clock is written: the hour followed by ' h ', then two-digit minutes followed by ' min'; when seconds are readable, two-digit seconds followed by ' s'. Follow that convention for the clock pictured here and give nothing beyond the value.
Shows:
12 h 10 min
